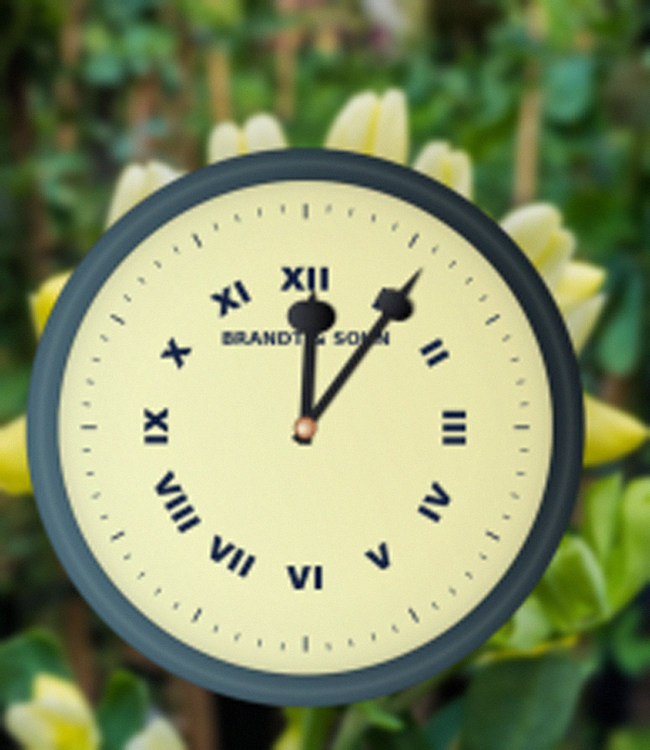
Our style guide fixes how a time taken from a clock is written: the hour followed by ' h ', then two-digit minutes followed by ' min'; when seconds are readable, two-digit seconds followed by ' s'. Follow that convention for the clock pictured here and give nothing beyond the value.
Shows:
12 h 06 min
